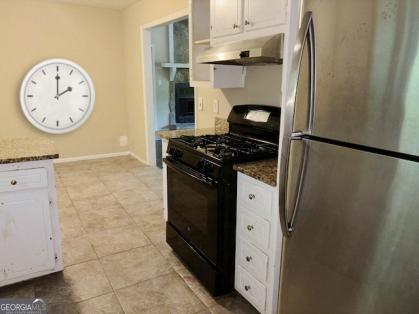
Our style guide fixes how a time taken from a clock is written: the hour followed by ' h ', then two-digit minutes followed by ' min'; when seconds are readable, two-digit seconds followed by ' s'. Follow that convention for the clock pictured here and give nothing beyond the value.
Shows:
2 h 00 min
